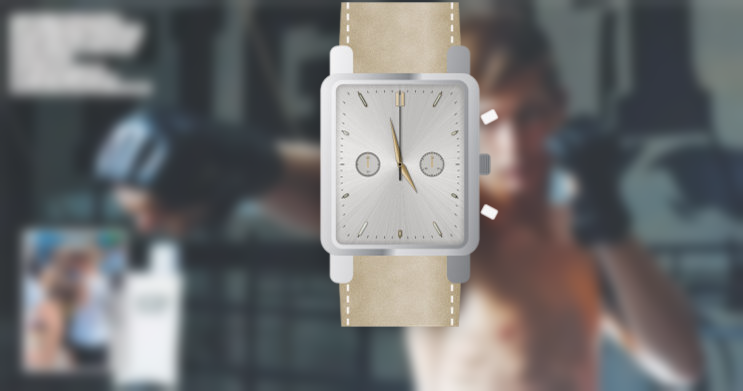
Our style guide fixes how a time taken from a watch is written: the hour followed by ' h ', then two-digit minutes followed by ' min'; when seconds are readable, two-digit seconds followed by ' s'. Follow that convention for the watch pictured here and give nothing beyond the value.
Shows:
4 h 58 min
